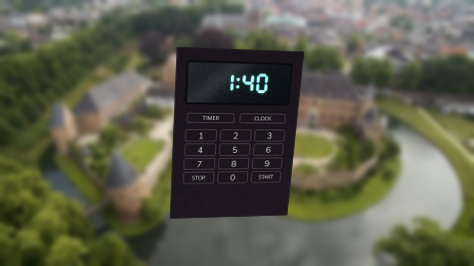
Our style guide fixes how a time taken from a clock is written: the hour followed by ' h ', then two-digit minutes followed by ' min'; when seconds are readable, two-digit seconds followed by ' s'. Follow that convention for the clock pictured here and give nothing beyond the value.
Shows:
1 h 40 min
